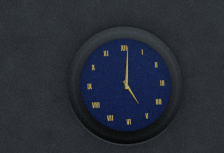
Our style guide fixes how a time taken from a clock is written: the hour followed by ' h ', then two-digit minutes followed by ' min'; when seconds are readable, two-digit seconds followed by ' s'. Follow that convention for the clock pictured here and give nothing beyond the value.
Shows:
5 h 01 min
